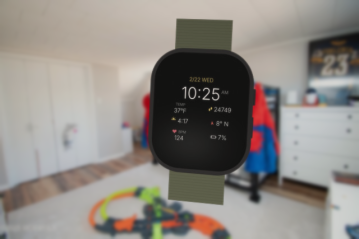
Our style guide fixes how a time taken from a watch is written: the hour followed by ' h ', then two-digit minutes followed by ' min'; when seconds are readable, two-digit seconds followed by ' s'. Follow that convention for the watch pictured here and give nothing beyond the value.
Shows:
10 h 25 min
